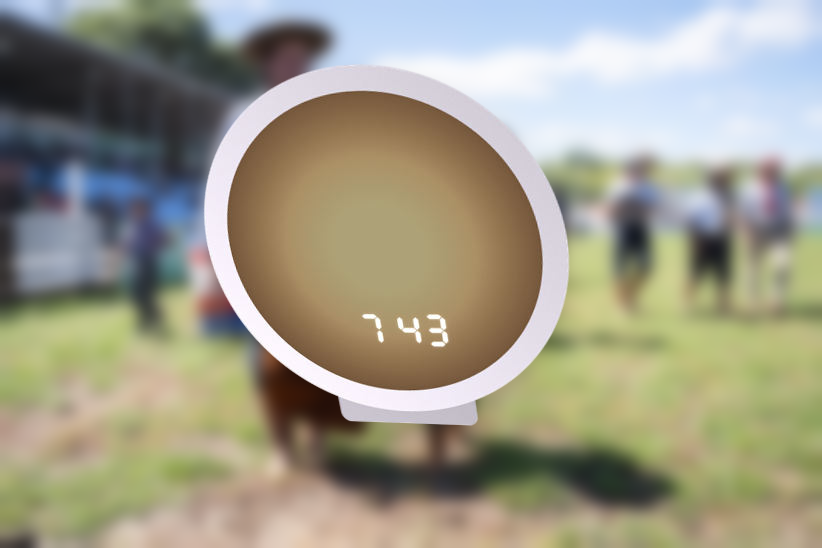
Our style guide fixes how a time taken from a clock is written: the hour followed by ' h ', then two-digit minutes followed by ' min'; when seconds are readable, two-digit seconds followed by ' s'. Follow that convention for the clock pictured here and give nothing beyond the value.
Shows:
7 h 43 min
